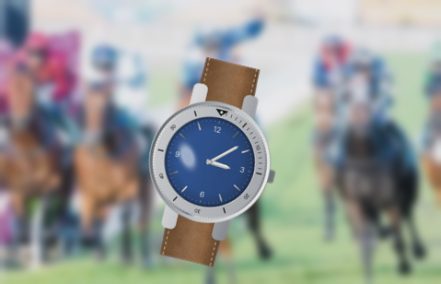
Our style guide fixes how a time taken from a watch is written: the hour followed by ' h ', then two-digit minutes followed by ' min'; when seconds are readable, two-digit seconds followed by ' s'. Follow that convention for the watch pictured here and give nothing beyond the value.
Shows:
3 h 08 min
